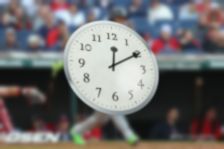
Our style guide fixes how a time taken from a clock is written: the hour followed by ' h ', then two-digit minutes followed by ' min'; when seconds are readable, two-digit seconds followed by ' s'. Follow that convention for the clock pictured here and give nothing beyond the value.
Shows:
12 h 10 min
